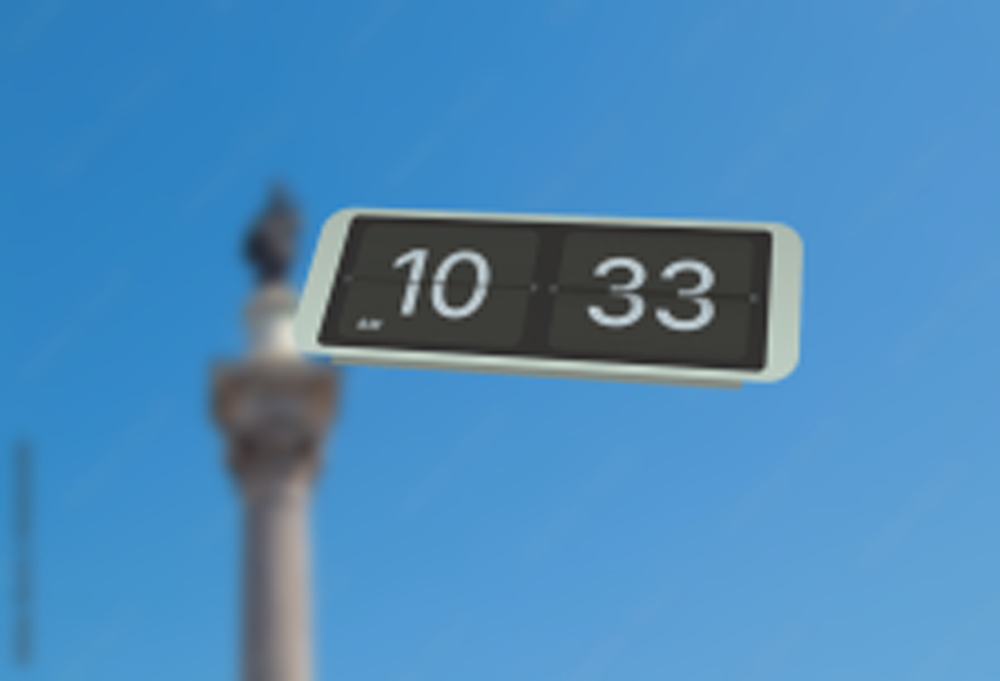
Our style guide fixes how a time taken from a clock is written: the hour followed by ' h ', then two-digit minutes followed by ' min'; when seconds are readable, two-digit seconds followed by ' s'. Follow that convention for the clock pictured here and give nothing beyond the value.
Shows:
10 h 33 min
